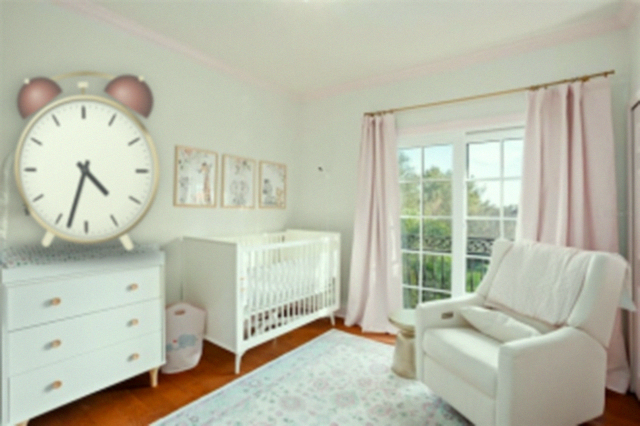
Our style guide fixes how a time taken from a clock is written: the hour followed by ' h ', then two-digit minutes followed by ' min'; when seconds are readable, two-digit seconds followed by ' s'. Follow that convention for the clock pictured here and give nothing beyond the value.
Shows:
4 h 33 min
